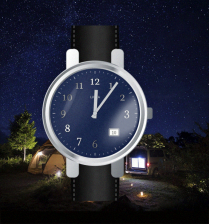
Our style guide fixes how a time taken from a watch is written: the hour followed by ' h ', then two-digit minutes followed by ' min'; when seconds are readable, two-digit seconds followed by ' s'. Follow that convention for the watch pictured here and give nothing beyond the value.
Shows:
12 h 06 min
